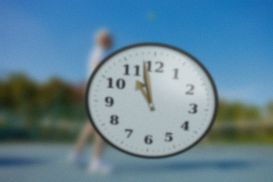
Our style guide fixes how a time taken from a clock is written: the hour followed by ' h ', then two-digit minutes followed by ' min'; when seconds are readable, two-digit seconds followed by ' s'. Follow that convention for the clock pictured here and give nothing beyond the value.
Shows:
10 h 58 min
